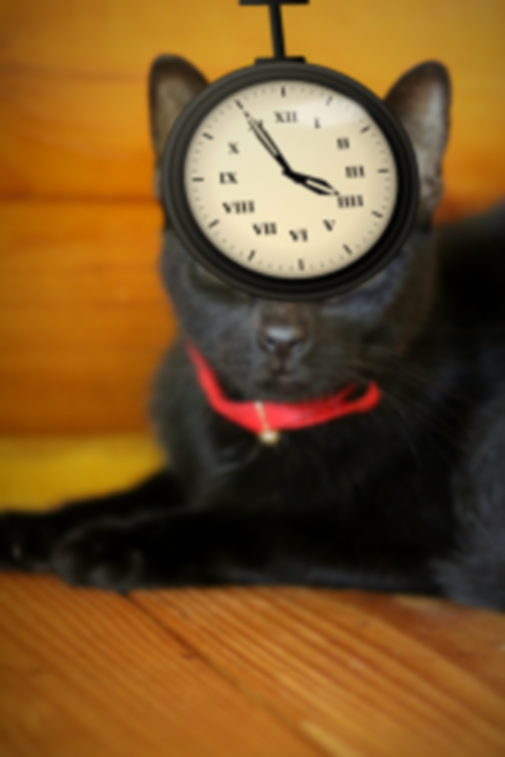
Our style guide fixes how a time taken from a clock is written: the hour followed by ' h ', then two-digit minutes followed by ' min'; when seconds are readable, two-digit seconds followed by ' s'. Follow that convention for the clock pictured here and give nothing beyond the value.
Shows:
3 h 55 min
